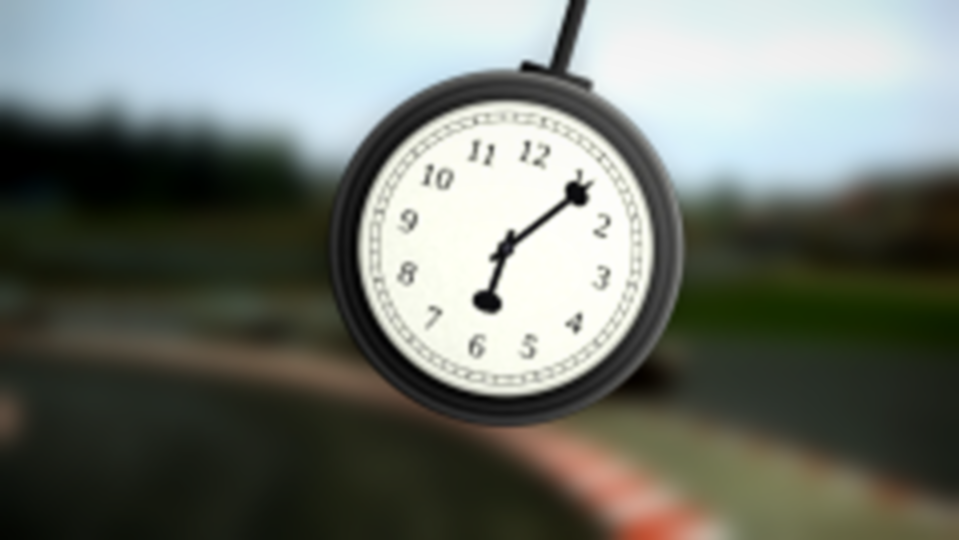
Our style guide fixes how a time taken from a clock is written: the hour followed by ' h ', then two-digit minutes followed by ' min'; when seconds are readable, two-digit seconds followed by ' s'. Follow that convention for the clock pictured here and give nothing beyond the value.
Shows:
6 h 06 min
